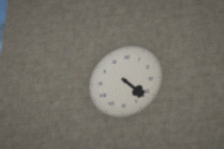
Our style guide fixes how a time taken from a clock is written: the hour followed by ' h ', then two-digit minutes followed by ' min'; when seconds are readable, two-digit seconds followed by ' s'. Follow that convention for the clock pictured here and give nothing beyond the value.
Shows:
4 h 22 min
